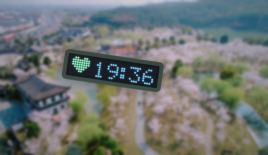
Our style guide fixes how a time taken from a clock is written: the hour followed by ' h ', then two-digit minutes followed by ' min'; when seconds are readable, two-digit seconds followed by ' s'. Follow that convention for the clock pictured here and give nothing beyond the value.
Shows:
19 h 36 min
